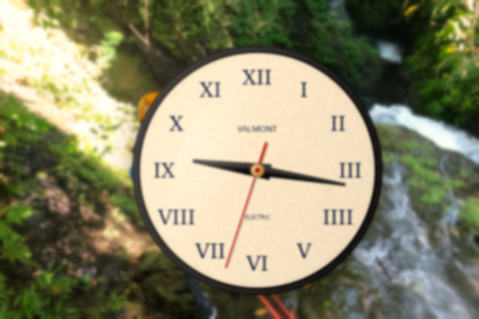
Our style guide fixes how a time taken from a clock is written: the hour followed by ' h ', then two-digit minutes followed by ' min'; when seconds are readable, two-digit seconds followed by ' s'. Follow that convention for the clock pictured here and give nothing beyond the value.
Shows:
9 h 16 min 33 s
